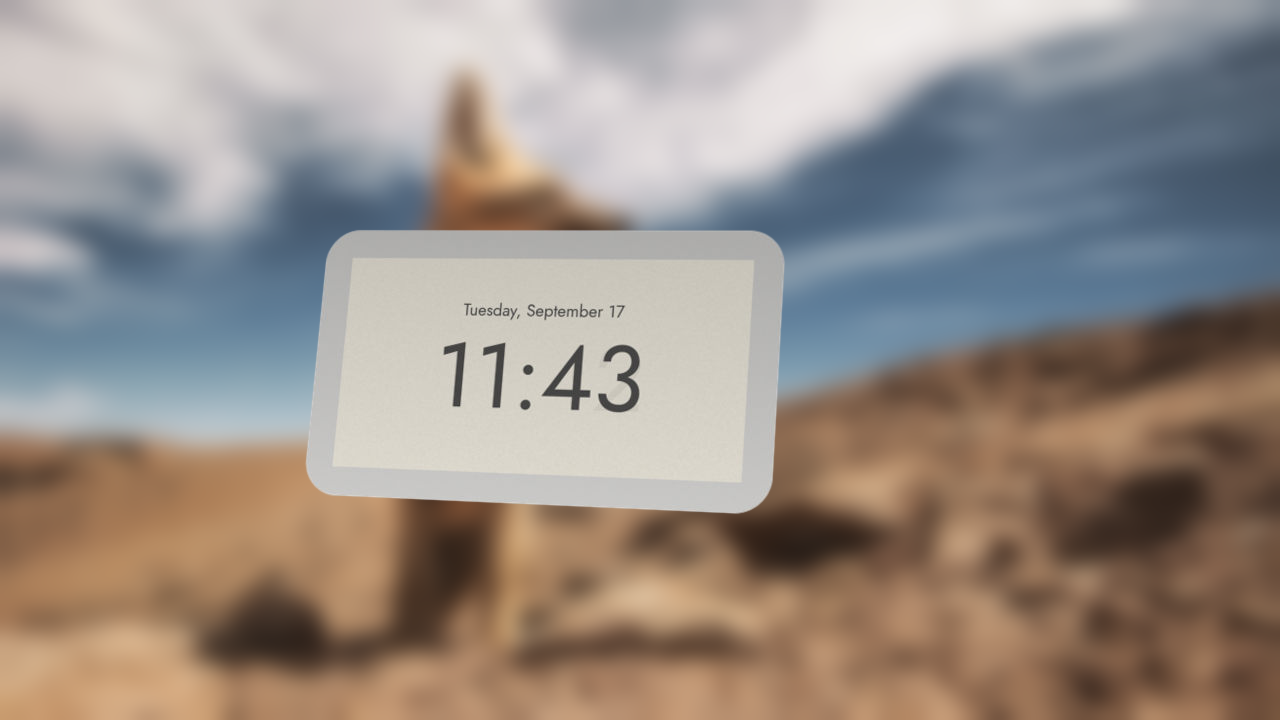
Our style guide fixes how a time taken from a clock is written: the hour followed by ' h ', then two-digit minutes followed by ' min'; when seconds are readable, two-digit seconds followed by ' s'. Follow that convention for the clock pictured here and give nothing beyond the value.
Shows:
11 h 43 min
